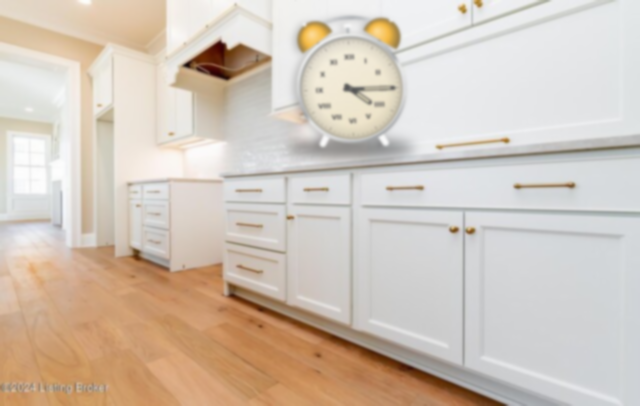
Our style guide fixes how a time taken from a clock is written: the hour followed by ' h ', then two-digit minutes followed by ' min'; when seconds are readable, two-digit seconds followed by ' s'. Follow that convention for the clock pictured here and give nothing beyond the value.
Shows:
4 h 15 min
